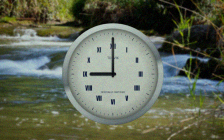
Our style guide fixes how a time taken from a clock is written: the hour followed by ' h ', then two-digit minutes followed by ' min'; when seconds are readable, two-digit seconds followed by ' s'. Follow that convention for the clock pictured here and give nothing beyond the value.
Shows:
9 h 00 min
